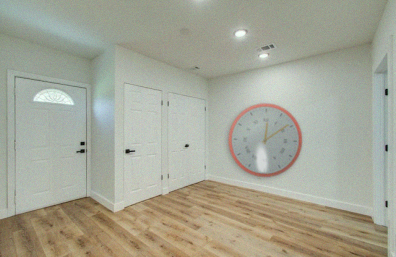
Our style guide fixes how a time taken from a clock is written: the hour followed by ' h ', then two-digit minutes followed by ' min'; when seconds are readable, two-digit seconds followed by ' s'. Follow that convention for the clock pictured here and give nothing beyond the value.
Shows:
12 h 09 min
